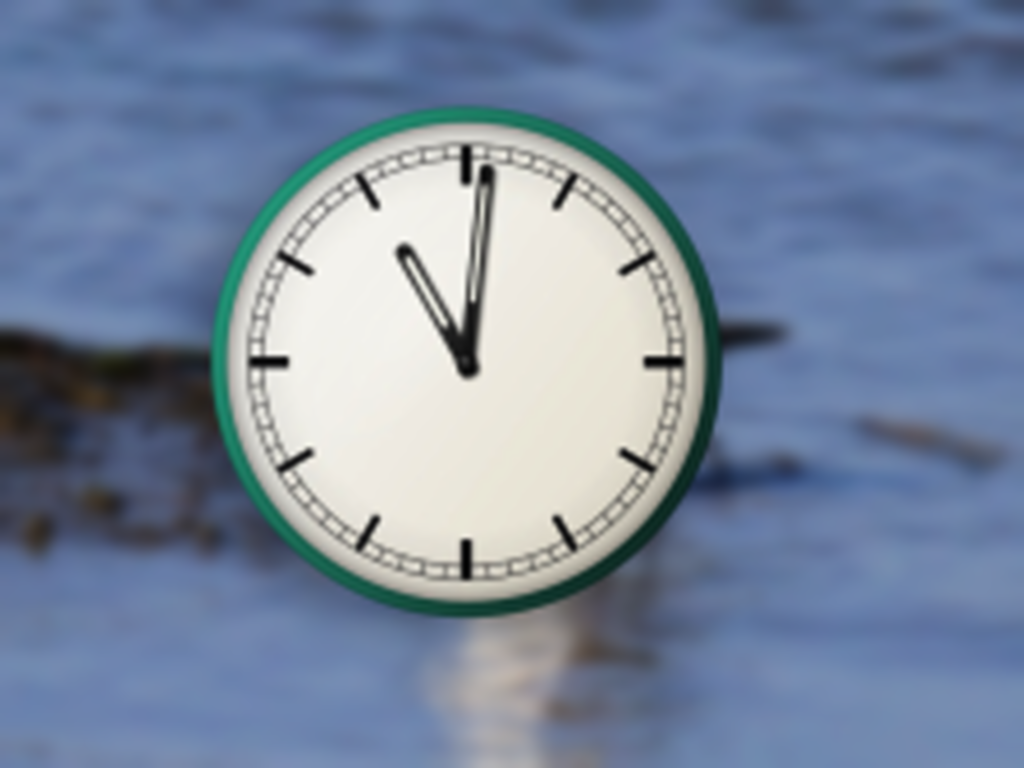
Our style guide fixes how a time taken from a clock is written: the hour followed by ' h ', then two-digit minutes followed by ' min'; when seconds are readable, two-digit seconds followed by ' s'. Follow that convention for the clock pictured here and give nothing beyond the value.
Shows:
11 h 01 min
